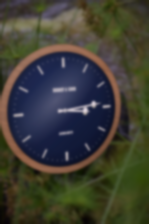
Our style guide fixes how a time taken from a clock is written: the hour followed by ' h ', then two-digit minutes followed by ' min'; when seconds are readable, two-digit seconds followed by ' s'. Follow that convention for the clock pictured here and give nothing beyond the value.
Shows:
3 h 14 min
